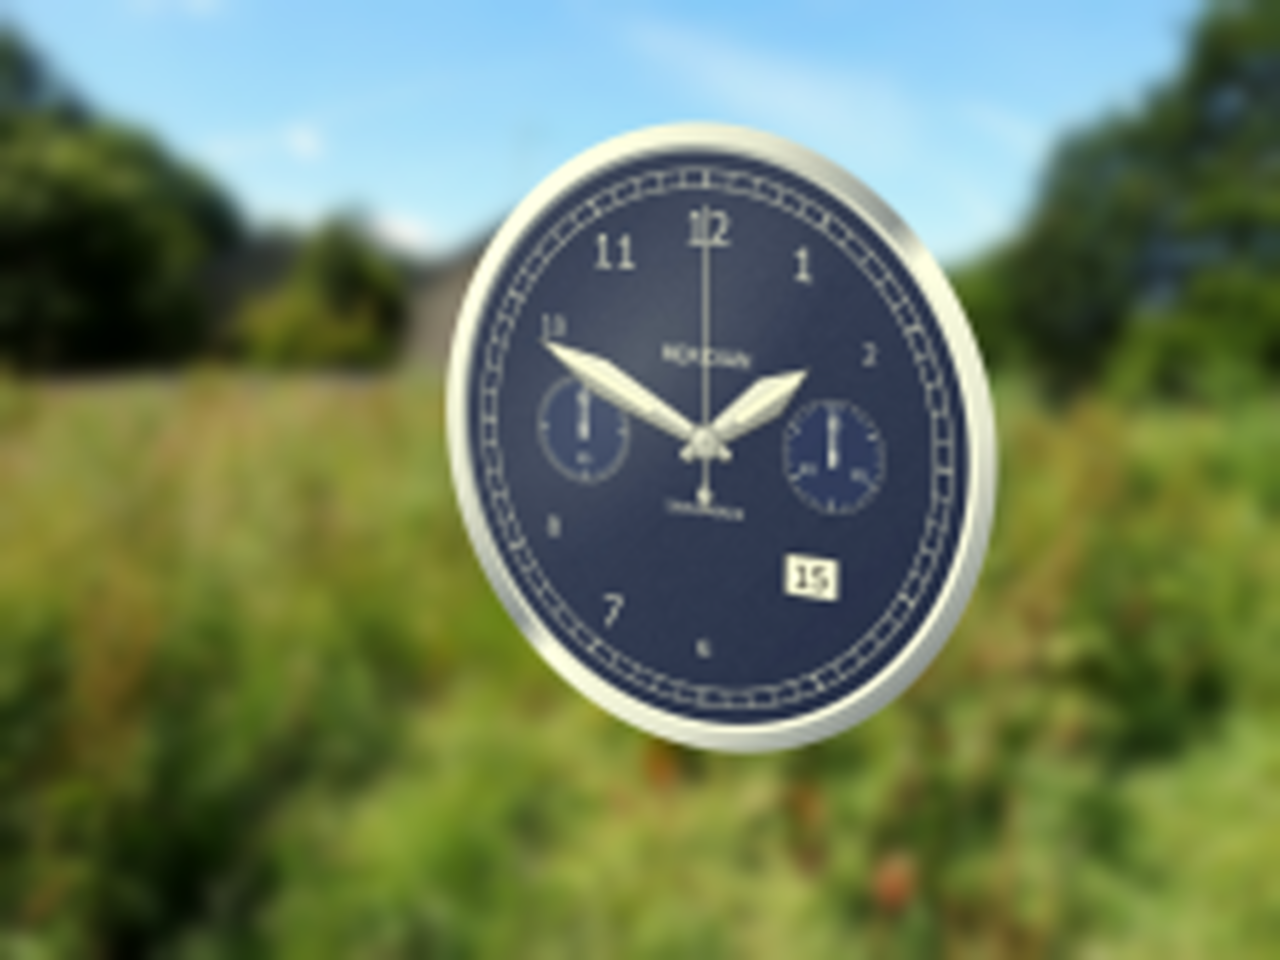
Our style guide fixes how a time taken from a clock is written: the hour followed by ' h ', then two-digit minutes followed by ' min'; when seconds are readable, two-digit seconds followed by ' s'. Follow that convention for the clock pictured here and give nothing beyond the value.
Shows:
1 h 49 min
